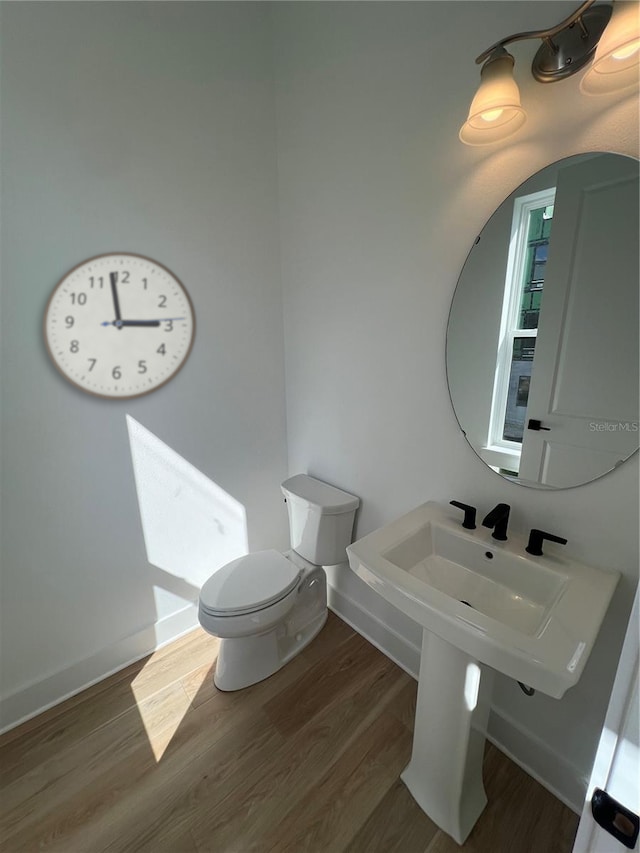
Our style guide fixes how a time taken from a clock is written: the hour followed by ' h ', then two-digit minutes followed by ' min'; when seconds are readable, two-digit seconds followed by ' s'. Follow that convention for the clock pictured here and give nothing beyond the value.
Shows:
2 h 58 min 14 s
